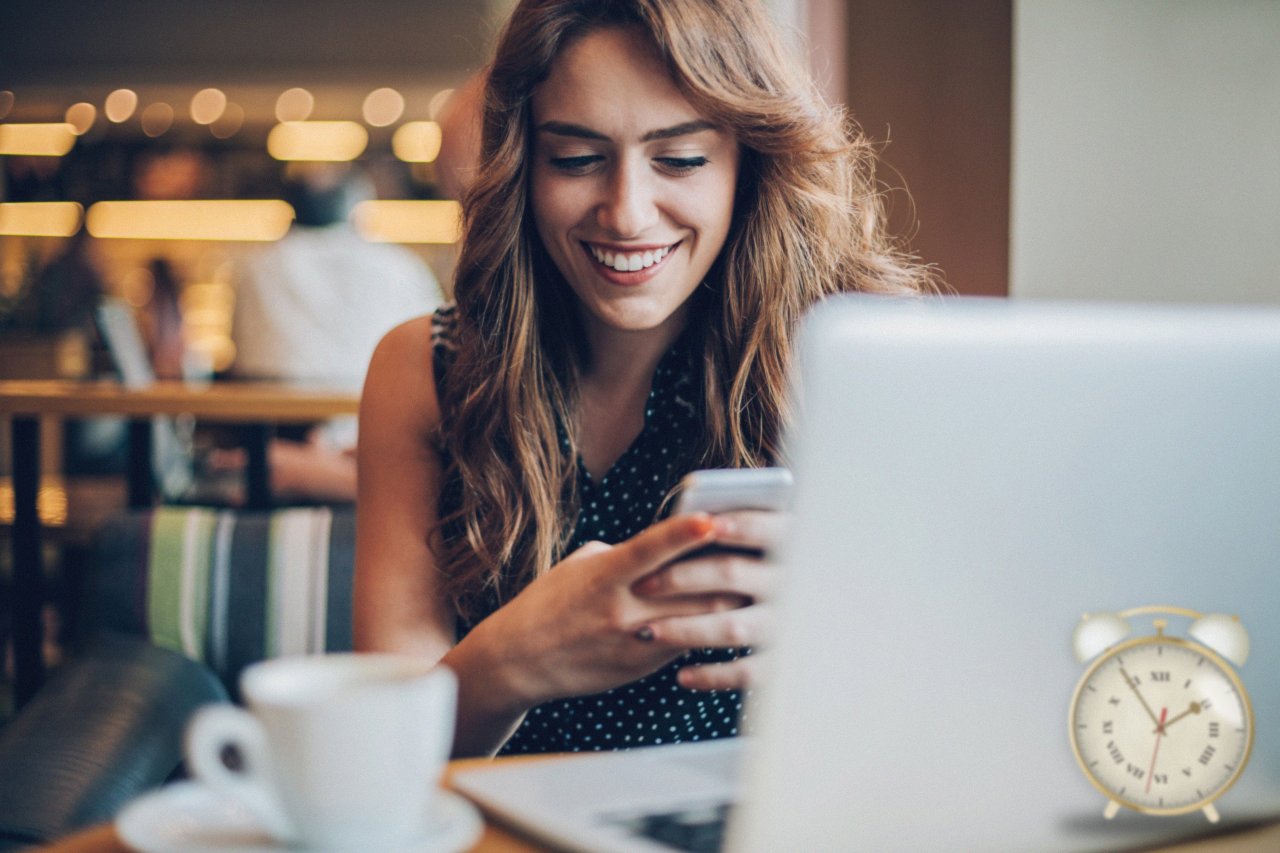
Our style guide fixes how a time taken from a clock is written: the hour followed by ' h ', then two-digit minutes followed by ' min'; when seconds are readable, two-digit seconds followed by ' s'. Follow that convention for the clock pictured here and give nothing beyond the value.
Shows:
1 h 54 min 32 s
